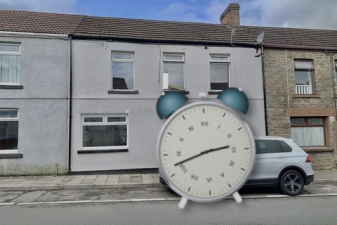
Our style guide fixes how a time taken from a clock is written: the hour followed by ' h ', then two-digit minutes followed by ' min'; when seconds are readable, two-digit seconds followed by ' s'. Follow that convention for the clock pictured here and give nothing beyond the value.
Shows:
2 h 42 min
